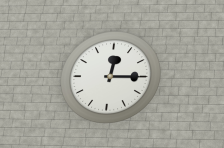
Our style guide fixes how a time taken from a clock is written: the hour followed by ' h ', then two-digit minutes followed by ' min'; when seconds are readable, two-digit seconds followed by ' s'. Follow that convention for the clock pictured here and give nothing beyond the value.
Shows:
12 h 15 min
